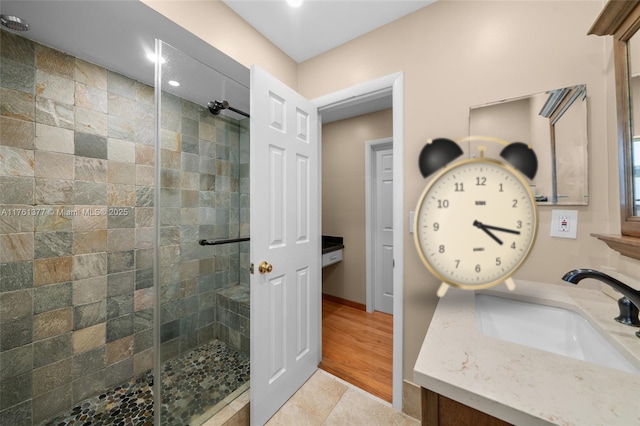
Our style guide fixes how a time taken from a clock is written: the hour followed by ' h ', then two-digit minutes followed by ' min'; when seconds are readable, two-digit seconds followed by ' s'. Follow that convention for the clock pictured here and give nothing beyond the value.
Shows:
4 h 17 min
